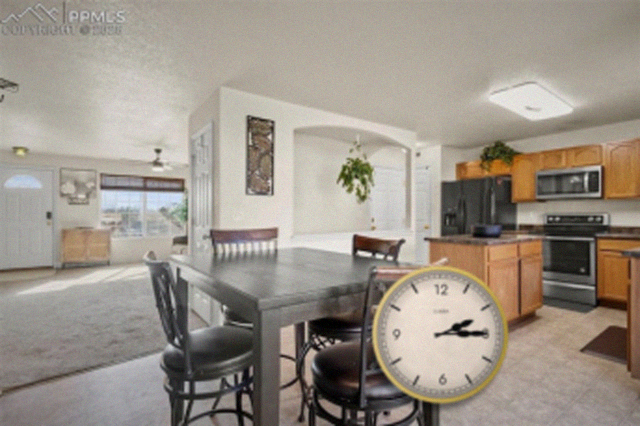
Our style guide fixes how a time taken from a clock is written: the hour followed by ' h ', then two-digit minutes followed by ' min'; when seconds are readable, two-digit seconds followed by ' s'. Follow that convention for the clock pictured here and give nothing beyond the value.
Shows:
2 h 15 min
